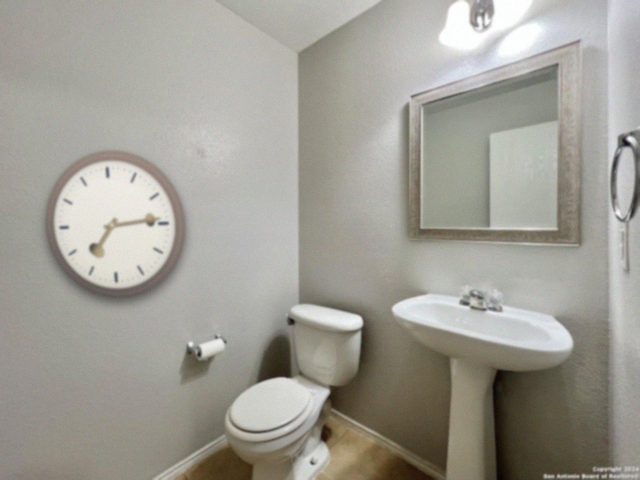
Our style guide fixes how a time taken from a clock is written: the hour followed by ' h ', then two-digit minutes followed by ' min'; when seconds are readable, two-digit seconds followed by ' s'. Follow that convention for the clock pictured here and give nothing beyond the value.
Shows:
7 h 14 min
